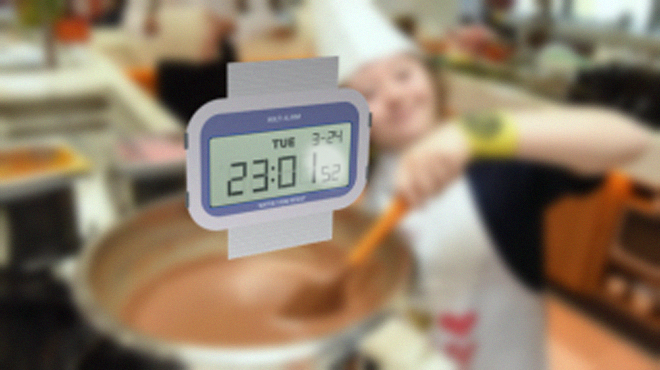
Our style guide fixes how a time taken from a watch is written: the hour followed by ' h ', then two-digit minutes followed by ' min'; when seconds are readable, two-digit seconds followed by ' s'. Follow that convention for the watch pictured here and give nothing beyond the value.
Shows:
23 h 01 min 52 s
